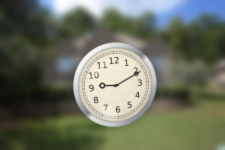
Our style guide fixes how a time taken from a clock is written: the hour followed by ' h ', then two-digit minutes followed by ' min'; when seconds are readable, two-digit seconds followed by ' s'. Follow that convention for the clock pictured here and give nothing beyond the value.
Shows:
9 h 11 min
